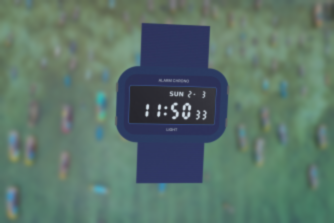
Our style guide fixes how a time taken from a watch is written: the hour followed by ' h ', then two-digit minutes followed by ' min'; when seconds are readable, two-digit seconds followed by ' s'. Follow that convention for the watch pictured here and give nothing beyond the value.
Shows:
11 h 50 min 33 s
